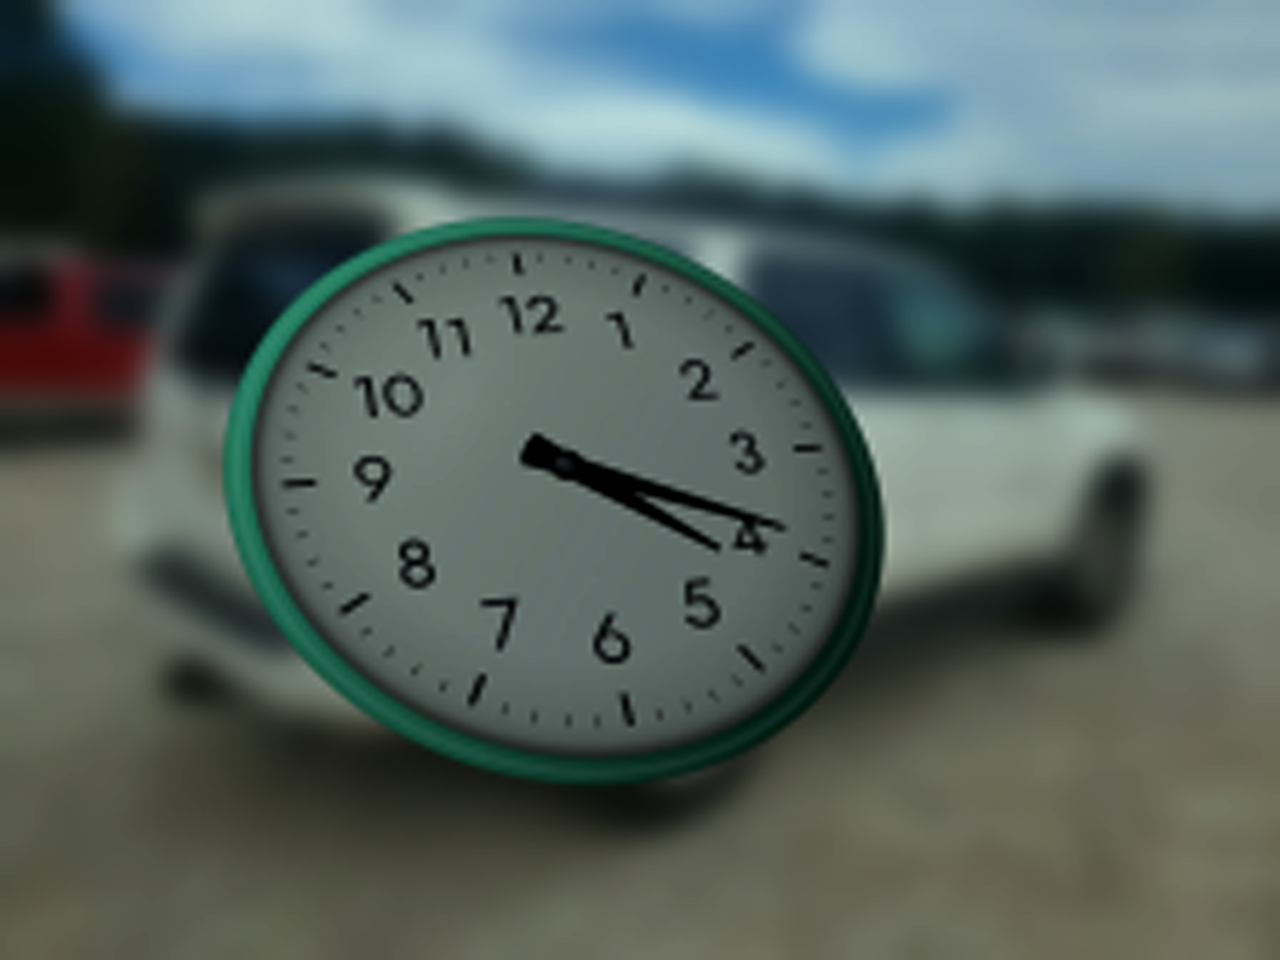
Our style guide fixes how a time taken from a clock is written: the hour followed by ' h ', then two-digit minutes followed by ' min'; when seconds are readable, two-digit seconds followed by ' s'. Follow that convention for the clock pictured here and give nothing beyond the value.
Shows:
4 h 19 min
